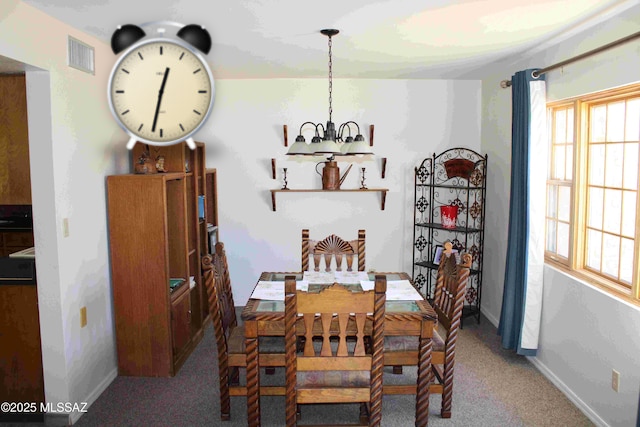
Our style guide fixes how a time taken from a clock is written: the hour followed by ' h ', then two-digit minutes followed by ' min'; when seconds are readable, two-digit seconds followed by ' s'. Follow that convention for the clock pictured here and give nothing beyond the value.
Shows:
12 h 32 min
